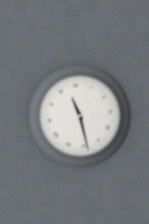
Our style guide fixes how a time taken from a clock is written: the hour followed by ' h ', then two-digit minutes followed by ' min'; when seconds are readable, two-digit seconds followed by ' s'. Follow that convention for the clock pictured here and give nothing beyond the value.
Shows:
11 h 29 min
